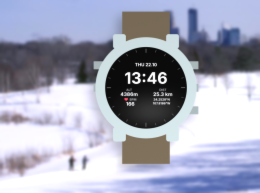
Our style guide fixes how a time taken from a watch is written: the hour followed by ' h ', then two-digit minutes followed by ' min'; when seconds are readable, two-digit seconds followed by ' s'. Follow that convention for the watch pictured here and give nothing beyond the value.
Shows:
13 h 46 min
